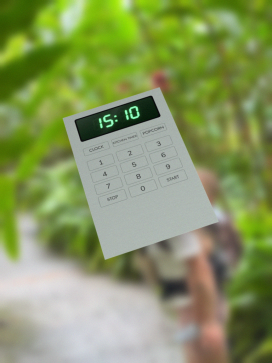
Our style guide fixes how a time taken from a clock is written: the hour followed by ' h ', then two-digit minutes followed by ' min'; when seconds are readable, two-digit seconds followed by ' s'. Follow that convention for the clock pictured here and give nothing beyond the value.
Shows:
15 h 10 min
